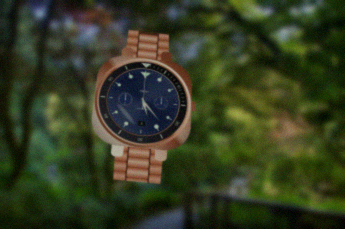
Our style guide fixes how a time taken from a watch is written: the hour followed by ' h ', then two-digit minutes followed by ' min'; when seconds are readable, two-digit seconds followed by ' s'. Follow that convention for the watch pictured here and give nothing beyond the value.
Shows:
5 h 23 min
